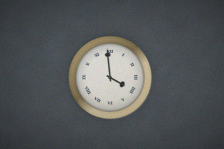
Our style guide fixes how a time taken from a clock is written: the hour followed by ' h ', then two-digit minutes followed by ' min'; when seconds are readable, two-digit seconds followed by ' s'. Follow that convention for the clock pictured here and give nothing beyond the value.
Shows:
3 h 59 min
